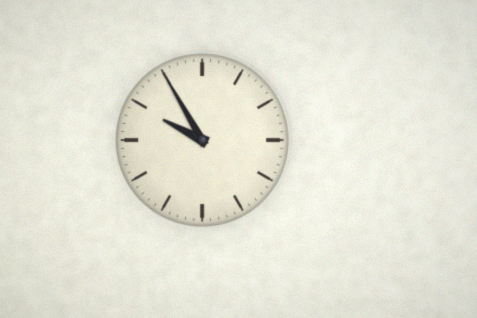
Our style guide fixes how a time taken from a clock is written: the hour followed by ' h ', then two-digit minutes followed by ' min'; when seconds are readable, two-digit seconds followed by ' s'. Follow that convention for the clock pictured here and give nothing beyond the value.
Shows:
9 h 55 min
